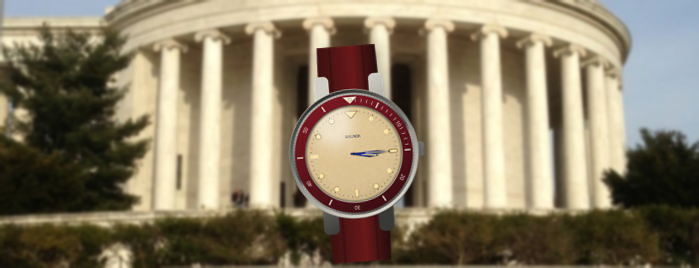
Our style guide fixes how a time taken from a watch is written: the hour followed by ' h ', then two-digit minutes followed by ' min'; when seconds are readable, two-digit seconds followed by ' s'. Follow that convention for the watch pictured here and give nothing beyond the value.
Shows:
3 h 15 min
